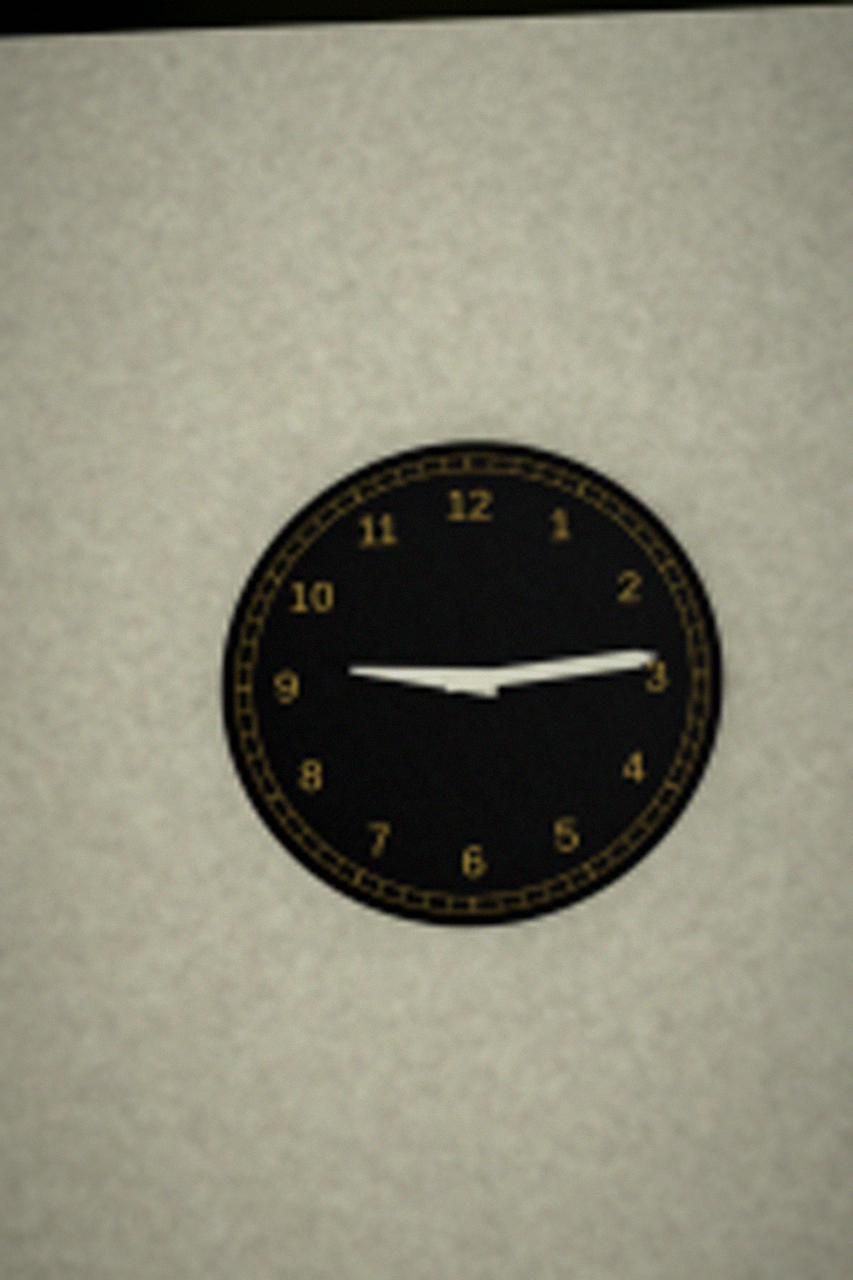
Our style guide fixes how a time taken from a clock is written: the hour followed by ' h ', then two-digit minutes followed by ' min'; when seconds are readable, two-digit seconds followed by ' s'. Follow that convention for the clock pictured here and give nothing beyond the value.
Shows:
9 h 14 min
